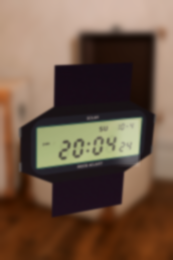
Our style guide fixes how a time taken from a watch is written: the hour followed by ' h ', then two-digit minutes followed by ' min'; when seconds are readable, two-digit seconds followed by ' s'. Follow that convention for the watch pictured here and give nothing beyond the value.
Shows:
20 h 04 min
